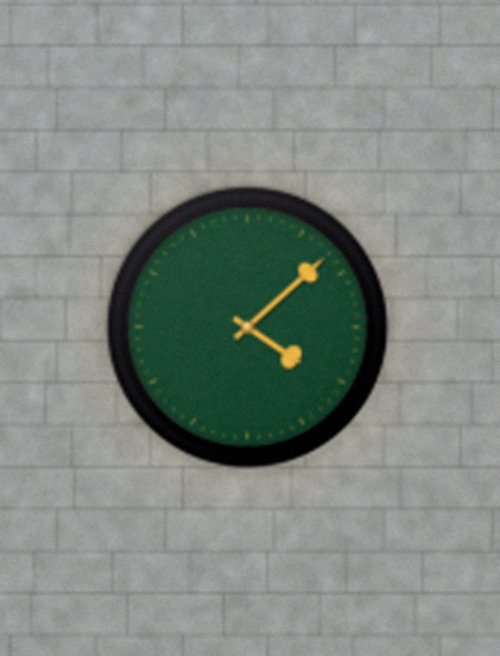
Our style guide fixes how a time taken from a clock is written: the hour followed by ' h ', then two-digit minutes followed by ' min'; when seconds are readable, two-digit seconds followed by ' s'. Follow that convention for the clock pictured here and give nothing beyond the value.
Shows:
4 h 08 min
